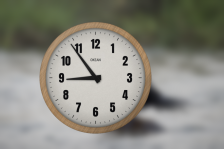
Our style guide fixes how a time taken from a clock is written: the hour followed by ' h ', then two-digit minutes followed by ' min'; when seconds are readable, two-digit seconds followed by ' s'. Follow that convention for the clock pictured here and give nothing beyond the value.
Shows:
8 h 54 min
